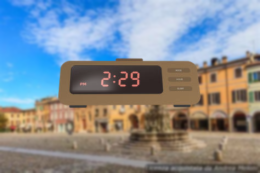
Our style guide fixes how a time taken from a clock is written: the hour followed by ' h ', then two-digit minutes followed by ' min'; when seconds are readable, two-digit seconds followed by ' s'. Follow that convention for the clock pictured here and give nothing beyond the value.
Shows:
2 h 29 min
